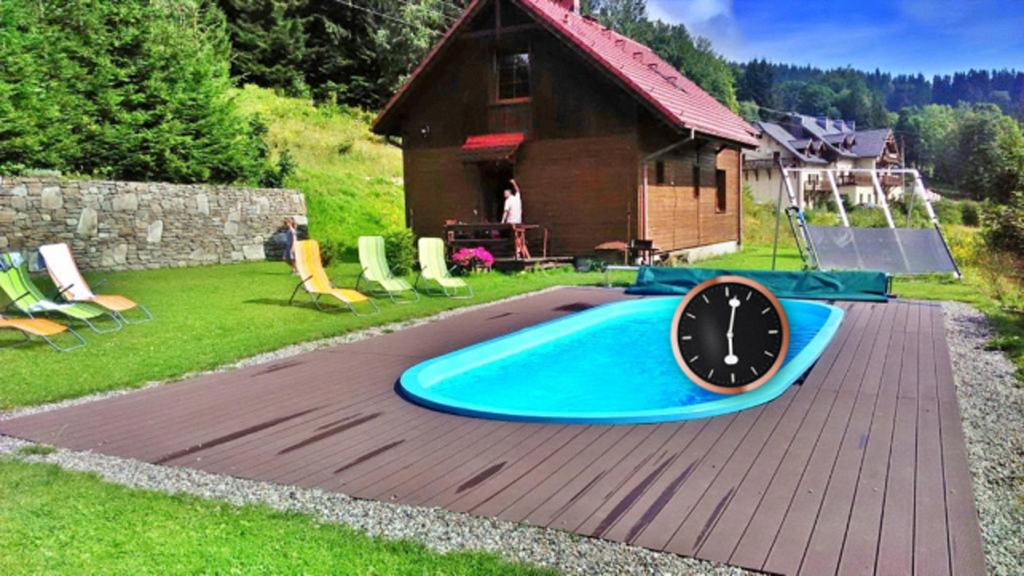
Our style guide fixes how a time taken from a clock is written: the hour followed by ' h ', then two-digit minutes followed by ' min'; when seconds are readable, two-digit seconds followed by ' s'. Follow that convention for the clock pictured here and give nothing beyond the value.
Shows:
6 h 02 min
